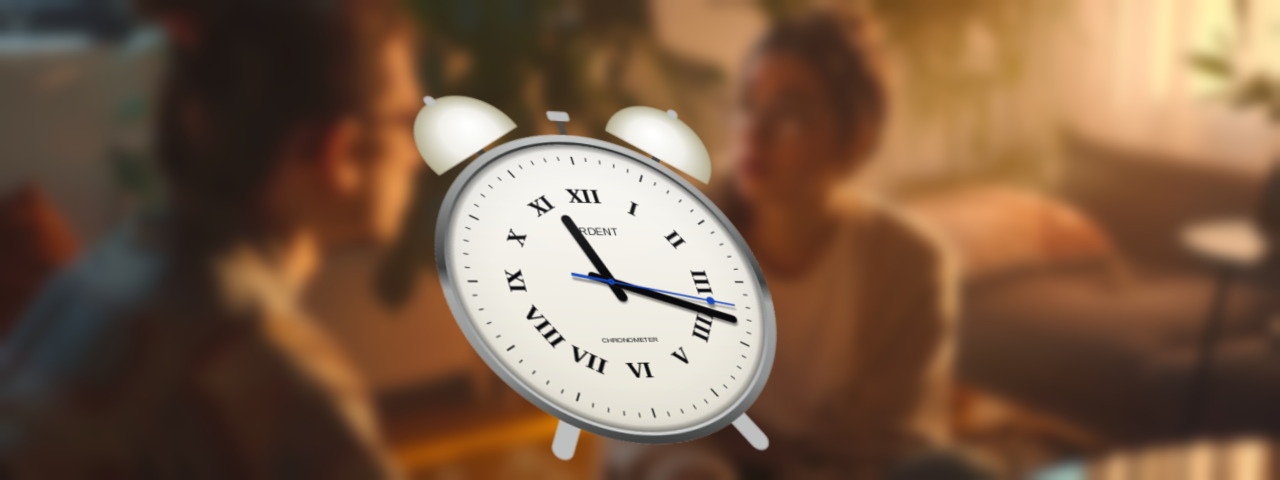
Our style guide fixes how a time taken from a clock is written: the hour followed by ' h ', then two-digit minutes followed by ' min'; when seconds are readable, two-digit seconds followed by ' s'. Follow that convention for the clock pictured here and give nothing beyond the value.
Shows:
11 h 18 min 17 s
